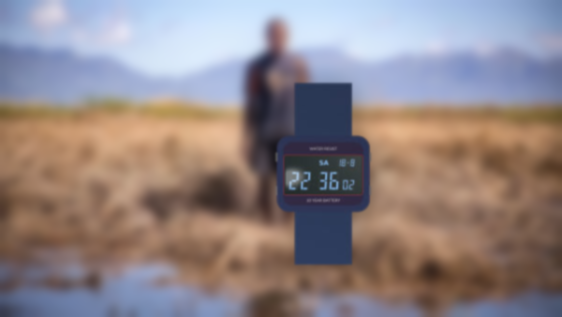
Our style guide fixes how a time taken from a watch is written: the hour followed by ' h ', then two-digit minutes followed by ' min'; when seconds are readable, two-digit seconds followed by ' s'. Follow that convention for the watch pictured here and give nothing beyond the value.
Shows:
22 h 36 min
